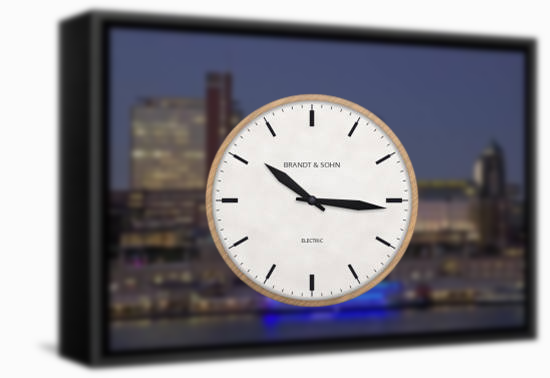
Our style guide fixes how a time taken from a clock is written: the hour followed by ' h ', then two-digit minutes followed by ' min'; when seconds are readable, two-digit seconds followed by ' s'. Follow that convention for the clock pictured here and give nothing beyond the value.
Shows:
10 h 16 min
